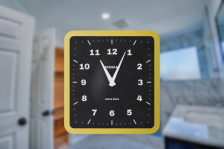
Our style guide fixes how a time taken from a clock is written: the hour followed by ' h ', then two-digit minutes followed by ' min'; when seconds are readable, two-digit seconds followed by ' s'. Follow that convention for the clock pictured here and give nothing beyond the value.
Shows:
11 h 04 min
